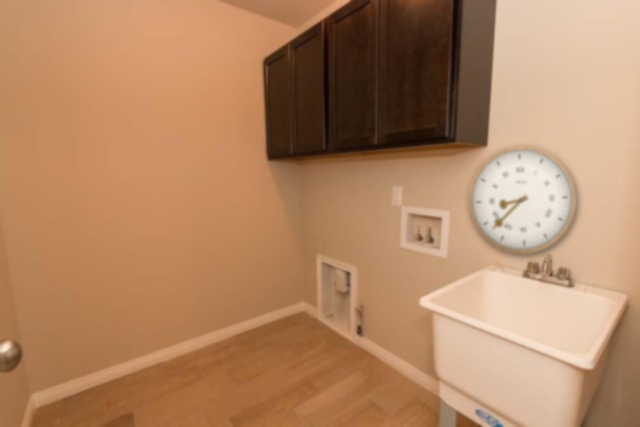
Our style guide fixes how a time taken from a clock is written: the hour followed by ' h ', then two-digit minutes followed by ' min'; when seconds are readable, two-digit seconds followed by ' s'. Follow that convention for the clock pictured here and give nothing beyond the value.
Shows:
8 h 38 min
